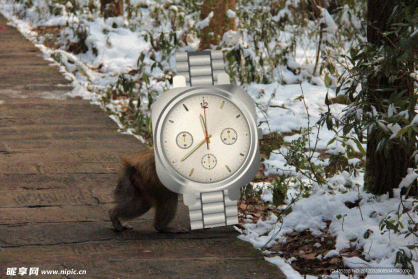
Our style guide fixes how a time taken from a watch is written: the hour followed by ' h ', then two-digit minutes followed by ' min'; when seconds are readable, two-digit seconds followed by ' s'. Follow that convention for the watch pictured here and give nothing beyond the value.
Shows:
11 h 39 min
